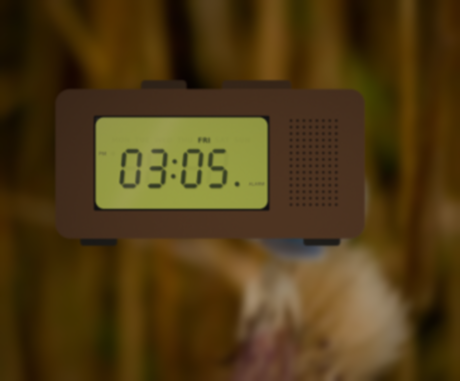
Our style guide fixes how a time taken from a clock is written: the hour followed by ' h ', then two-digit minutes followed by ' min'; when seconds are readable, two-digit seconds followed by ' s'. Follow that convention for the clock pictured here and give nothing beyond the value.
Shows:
3 h 05 min
